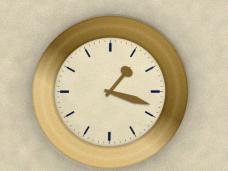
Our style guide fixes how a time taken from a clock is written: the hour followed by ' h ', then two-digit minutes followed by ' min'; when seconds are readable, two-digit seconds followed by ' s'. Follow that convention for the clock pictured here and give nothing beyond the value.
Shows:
1 h 18 min
